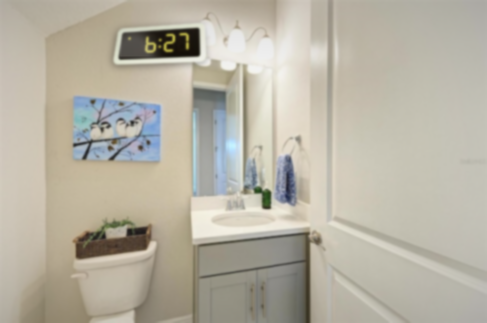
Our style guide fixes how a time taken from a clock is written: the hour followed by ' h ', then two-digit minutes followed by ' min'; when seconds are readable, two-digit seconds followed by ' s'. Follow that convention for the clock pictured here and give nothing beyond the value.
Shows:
6 h 27 min
